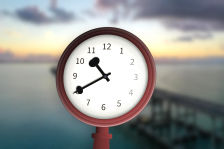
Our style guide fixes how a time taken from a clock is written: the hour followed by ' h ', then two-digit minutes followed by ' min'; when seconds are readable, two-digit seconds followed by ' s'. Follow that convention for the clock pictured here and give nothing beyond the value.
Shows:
10 h 40 min
